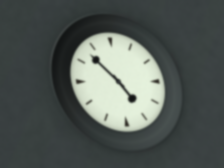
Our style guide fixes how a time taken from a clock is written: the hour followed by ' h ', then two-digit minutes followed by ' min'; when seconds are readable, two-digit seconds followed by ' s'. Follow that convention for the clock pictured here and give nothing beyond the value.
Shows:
4 h 53 min
